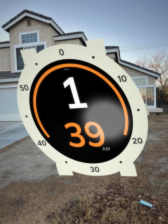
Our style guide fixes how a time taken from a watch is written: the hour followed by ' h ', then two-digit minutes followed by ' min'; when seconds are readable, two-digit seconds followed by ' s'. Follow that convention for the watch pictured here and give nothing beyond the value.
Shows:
1 h 39 min
